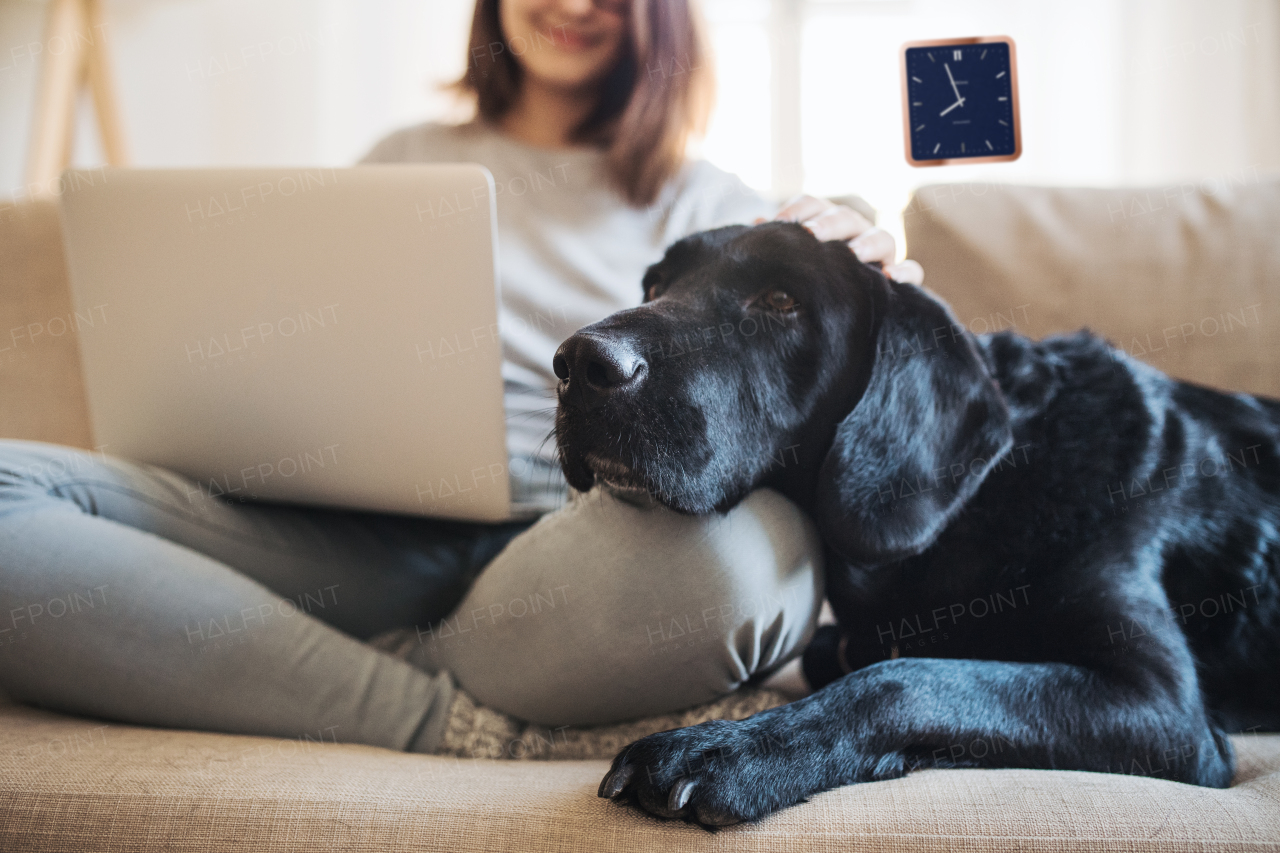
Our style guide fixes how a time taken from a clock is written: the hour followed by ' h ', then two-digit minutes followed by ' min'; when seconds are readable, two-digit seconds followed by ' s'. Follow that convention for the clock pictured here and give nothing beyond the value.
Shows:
7 h 57 min
